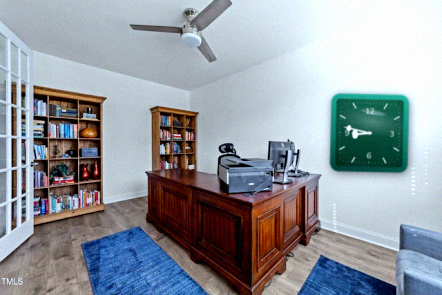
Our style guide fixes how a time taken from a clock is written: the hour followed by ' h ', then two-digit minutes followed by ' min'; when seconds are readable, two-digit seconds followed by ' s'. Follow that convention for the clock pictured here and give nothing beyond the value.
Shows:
8 h 47 min
